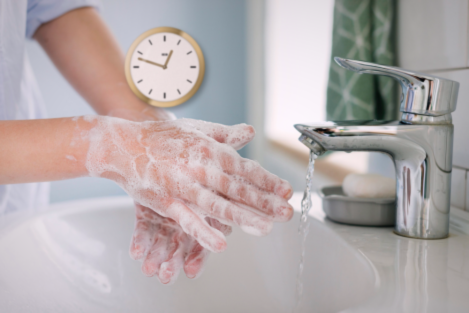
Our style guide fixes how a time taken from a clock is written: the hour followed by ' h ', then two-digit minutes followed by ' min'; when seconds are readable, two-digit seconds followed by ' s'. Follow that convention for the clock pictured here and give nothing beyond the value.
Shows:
12 h 48 min
